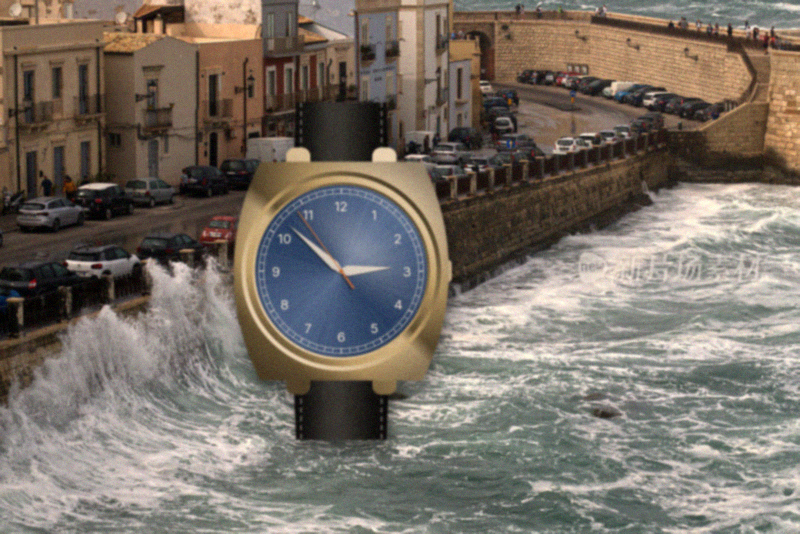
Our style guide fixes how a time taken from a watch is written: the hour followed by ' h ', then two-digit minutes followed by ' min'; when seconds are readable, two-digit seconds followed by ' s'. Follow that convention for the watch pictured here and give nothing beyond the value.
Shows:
2 h 51 min 54 s
